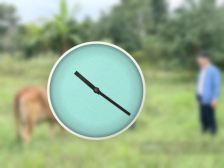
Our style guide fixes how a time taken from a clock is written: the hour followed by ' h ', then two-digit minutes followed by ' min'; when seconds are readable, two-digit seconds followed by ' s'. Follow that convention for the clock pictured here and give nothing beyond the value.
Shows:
10 h 21 min
